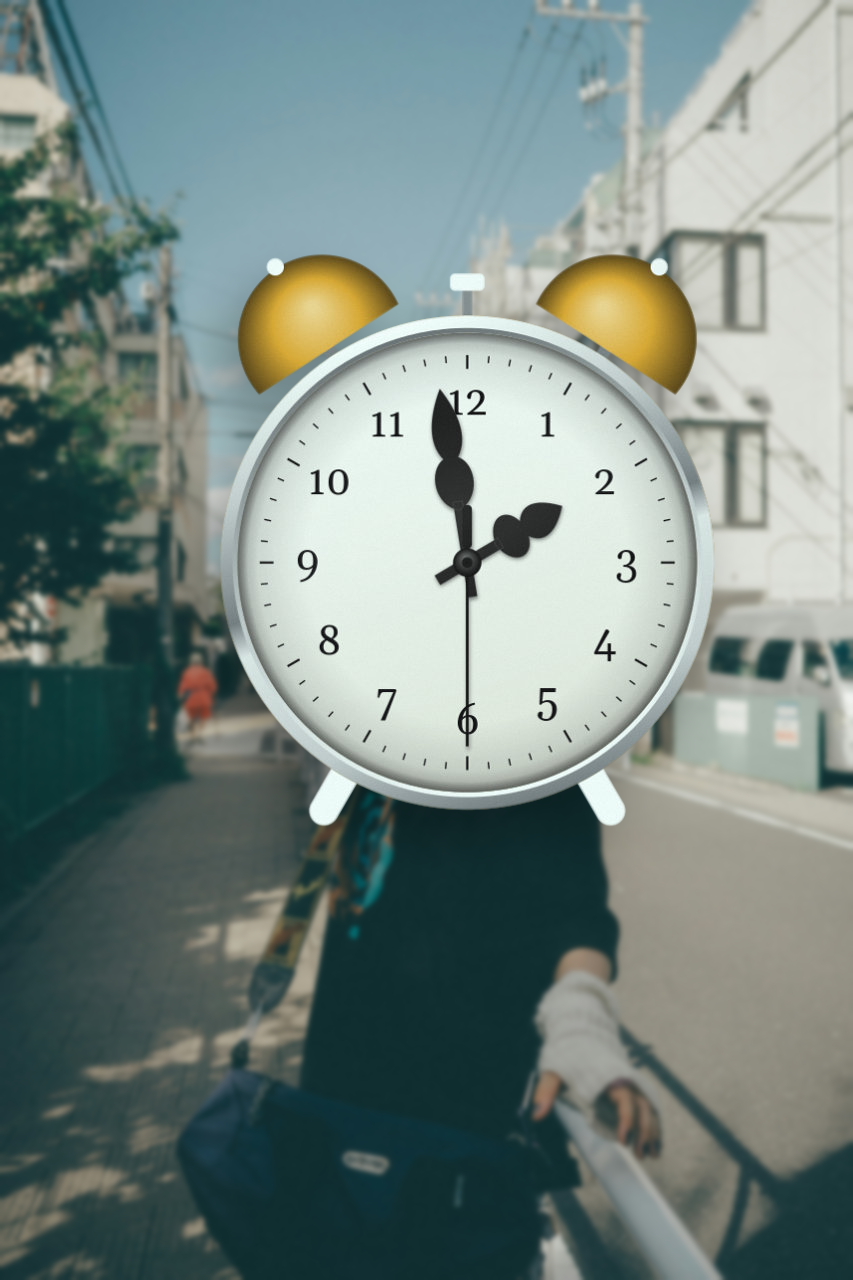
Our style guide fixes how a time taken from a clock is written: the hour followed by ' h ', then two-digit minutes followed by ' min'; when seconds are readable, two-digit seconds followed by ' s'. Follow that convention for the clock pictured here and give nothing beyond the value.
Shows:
1 h 58 min 30 s
